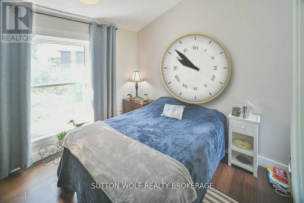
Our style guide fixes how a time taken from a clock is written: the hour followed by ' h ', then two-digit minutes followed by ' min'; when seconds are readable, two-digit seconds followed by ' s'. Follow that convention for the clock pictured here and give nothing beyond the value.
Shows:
9 h 52 min
